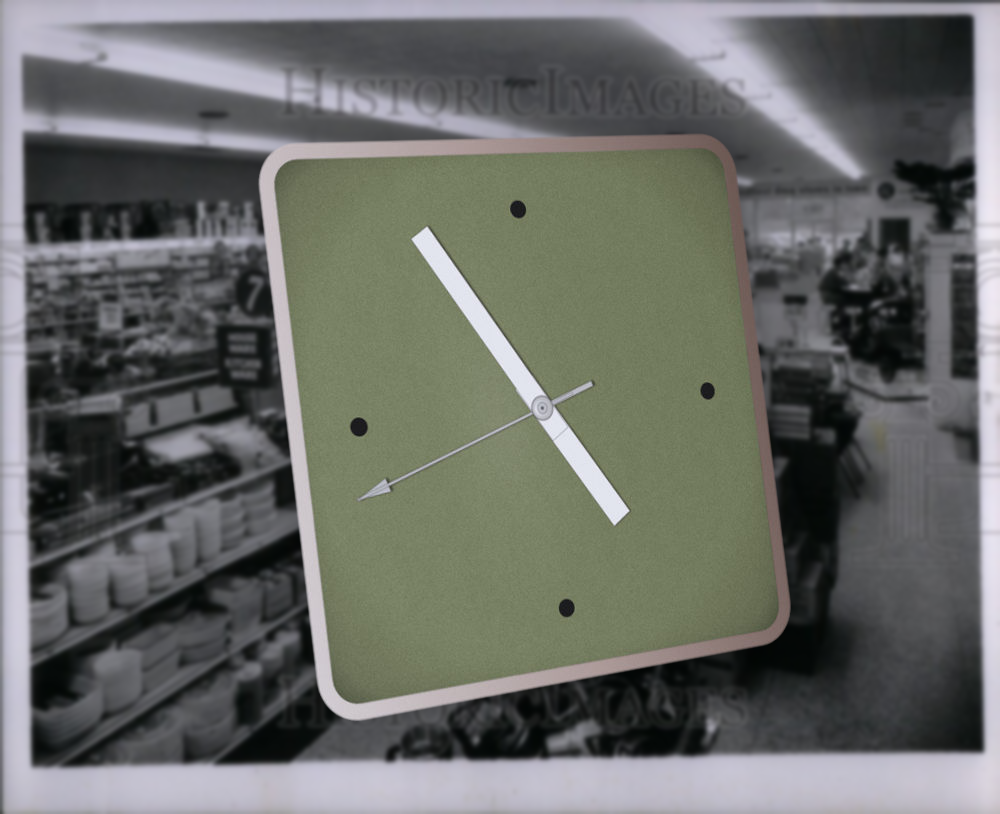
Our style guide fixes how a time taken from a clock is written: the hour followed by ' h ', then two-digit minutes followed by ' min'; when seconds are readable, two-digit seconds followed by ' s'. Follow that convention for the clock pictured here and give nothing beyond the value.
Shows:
4 h 54 min 42 s
